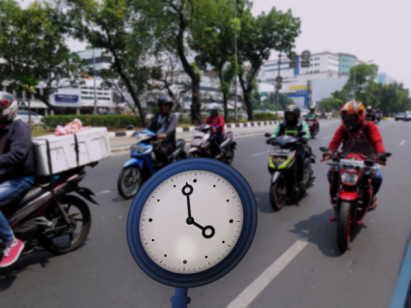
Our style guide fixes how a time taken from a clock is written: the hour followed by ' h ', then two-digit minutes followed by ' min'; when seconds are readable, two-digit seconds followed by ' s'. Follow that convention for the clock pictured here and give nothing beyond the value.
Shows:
3 h 58 min
